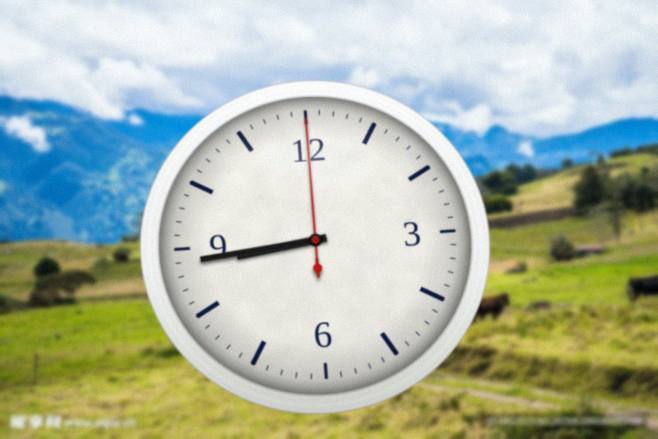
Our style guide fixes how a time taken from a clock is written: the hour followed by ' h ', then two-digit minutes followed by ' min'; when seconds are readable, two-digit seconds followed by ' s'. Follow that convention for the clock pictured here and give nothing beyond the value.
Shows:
8 h 44 min 00 s
